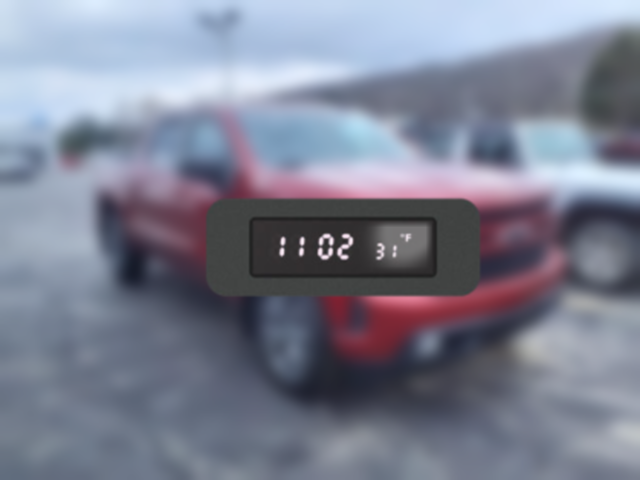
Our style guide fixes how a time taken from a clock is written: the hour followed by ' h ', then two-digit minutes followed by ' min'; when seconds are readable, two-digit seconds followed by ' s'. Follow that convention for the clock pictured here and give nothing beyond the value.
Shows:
11 h 02 min
